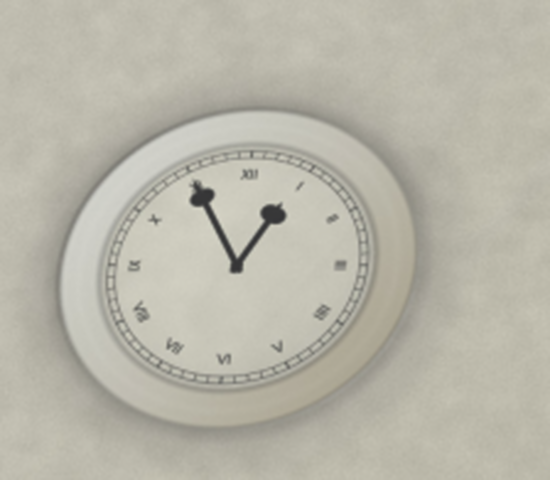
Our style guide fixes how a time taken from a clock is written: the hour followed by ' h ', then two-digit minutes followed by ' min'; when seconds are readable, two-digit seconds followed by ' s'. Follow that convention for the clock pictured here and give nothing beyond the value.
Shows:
12 h 55 min
